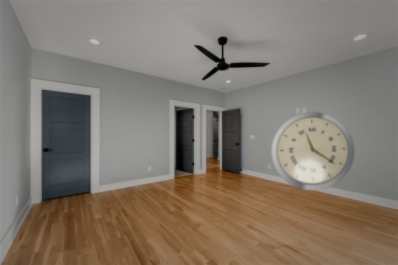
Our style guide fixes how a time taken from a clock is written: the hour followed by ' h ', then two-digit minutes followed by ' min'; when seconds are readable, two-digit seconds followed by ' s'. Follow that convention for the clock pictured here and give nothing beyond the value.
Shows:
11 h 21 min
